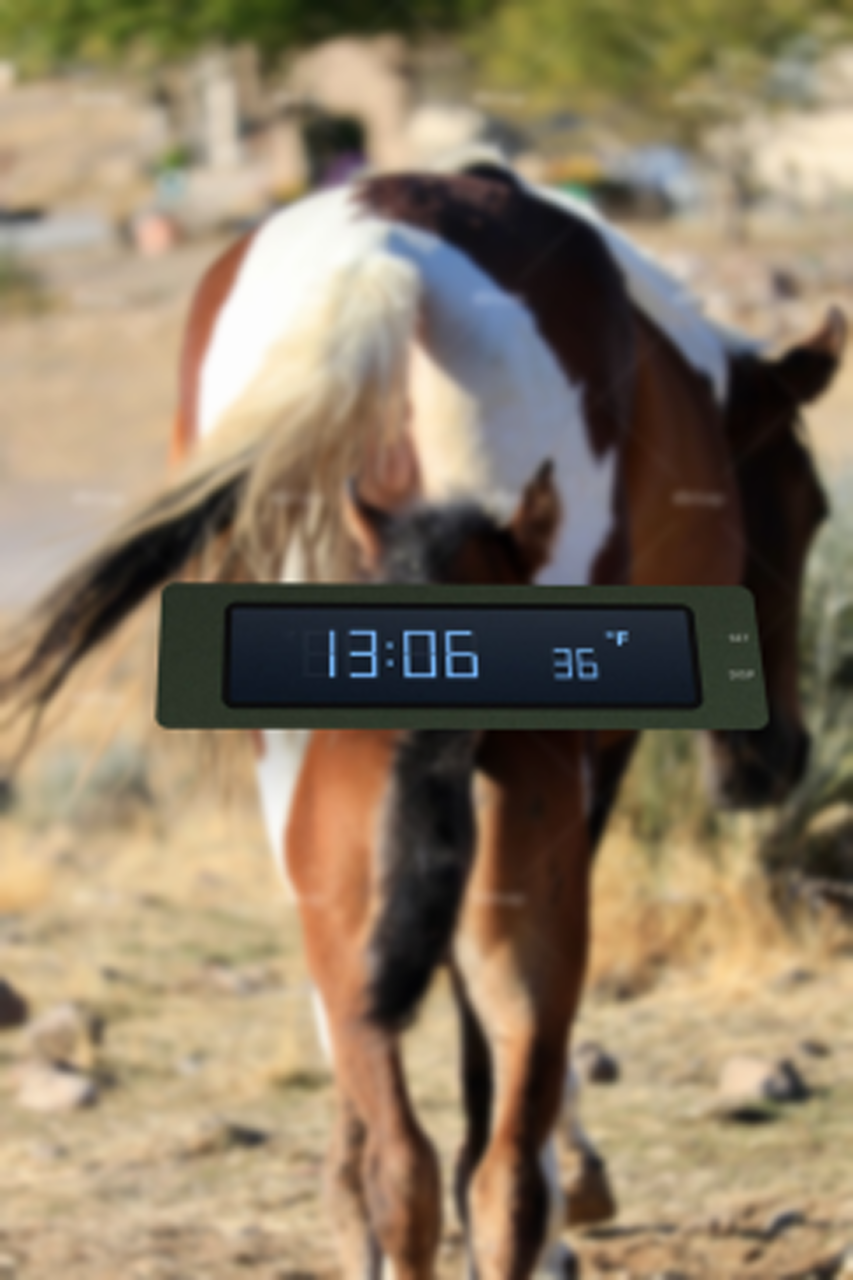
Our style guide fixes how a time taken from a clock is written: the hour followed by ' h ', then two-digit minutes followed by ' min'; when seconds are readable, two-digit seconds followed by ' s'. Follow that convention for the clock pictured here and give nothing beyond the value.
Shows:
13 h 06 min
